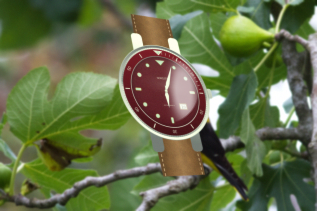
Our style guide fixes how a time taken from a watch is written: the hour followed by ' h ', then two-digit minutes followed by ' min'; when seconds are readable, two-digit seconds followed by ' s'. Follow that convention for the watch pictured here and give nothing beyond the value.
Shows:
6 h 04 min
